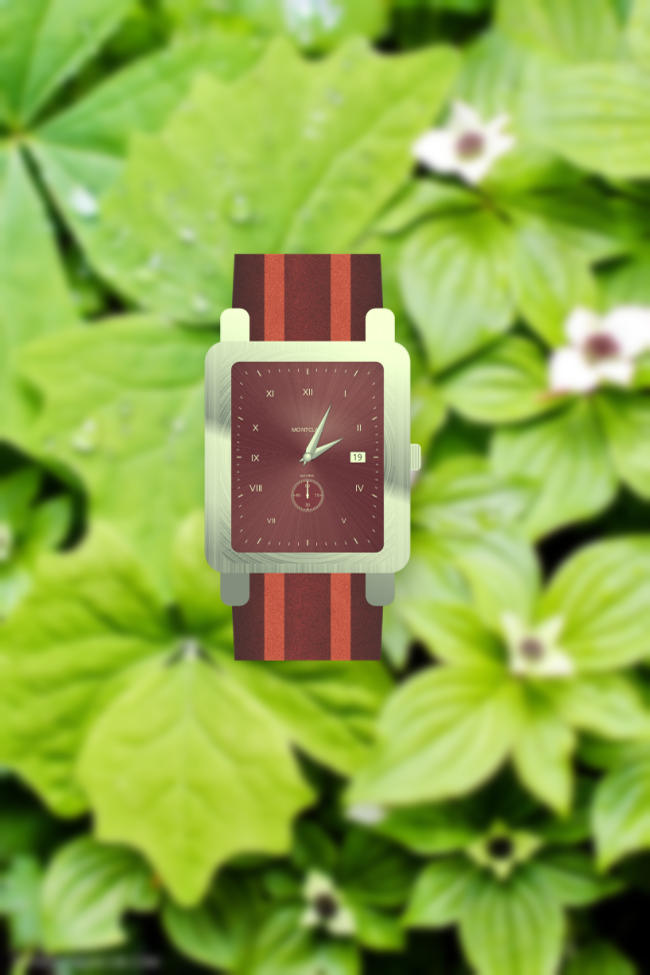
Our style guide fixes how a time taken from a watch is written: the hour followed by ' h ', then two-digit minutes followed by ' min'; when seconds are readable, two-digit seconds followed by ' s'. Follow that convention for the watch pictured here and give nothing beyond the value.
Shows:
2 h 04 min
